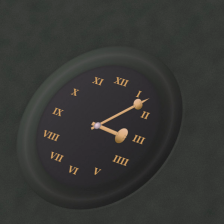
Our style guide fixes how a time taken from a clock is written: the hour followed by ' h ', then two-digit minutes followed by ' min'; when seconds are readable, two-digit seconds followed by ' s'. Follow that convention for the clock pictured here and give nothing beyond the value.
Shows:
3 h 07 min
